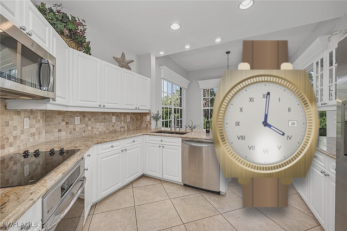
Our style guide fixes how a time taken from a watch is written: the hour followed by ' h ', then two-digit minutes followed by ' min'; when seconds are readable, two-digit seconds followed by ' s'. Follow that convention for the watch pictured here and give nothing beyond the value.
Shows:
4 h 01 min
